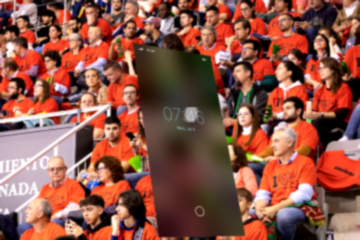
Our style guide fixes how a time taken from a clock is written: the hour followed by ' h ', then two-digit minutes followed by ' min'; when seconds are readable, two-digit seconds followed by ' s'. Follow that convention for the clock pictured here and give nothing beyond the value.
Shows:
7 h 46 min
